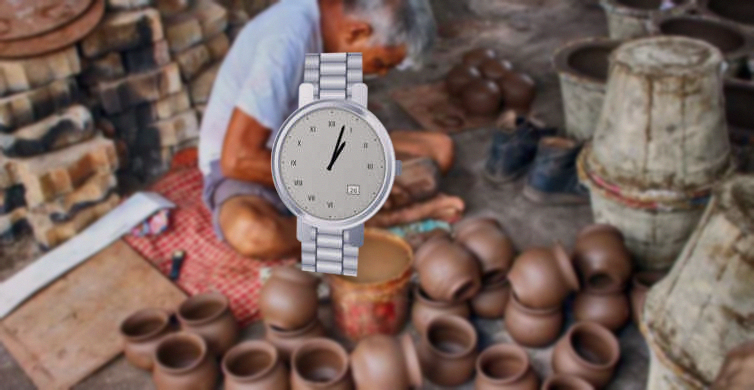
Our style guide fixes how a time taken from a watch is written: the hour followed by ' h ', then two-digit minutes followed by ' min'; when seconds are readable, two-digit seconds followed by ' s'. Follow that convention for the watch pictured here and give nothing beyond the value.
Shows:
1 h 03 min
